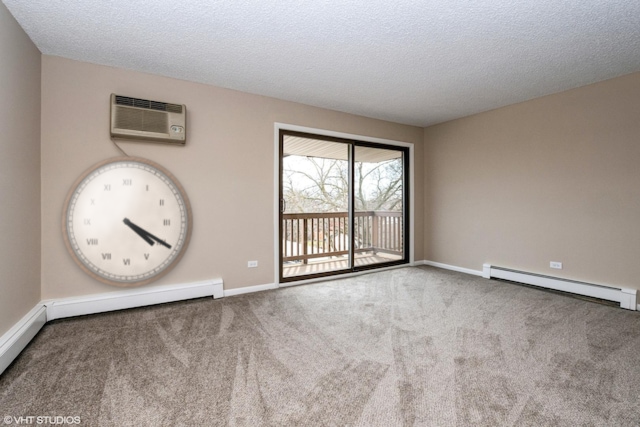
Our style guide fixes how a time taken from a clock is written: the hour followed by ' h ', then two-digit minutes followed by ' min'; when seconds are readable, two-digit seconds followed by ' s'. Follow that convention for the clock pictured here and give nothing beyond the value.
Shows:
4 h 20 min
